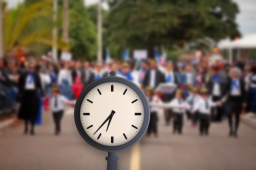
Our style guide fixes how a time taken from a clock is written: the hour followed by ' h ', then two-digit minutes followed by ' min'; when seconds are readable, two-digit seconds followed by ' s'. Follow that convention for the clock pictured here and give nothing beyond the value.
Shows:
6 h 37 min
